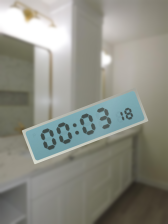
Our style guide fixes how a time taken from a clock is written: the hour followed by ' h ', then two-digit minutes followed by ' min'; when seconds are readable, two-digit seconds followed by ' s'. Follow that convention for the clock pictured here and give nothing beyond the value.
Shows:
0 h 03 min 18 s
